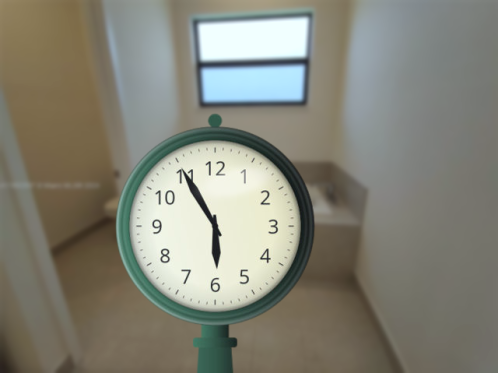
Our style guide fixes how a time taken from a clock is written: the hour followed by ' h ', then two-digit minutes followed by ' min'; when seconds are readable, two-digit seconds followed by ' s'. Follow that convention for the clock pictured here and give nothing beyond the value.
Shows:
5 h 55 min
